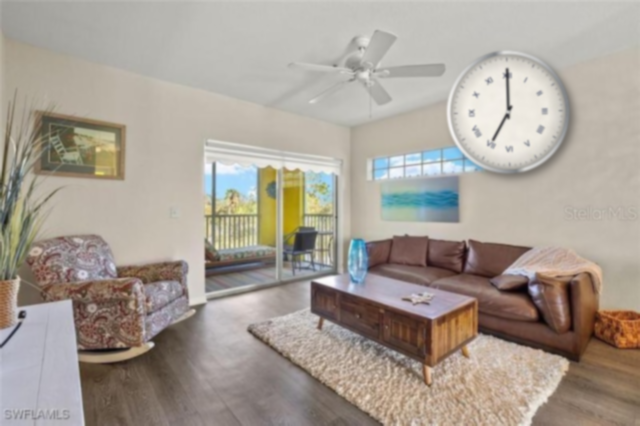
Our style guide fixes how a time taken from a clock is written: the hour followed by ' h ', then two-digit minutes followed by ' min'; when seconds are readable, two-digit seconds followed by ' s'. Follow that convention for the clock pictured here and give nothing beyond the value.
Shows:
7 h 00 min
